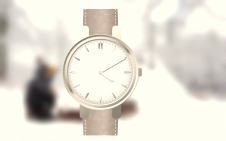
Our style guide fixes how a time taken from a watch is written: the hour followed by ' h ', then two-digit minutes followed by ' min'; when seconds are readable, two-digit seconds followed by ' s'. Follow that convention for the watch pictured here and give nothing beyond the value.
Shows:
4 h 10 min
